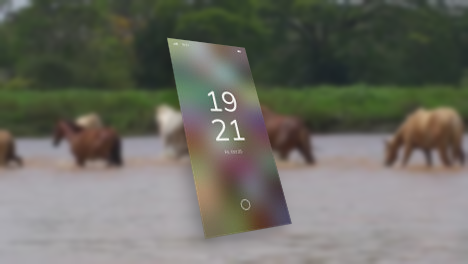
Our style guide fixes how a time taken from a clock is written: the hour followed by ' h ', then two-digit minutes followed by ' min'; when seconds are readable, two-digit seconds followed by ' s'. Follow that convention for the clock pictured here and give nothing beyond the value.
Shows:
19 h 21 min
